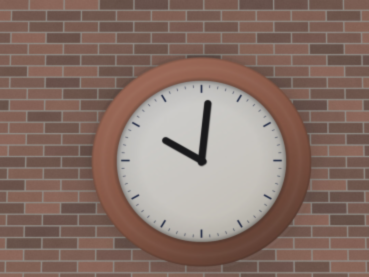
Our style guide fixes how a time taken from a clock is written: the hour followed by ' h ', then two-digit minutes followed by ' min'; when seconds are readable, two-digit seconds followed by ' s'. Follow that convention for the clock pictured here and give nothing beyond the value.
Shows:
10 h 01 min
